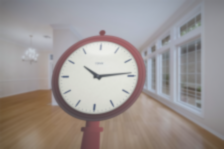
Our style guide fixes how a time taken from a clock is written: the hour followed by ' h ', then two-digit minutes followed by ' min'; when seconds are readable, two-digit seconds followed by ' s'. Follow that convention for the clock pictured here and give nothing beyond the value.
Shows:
10 h 14 min
